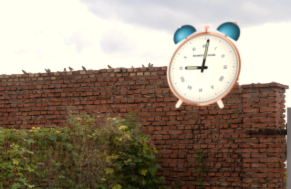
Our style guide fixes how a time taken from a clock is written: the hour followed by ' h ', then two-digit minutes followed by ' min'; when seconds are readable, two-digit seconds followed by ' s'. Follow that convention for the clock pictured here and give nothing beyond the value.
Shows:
9 h 01 min
